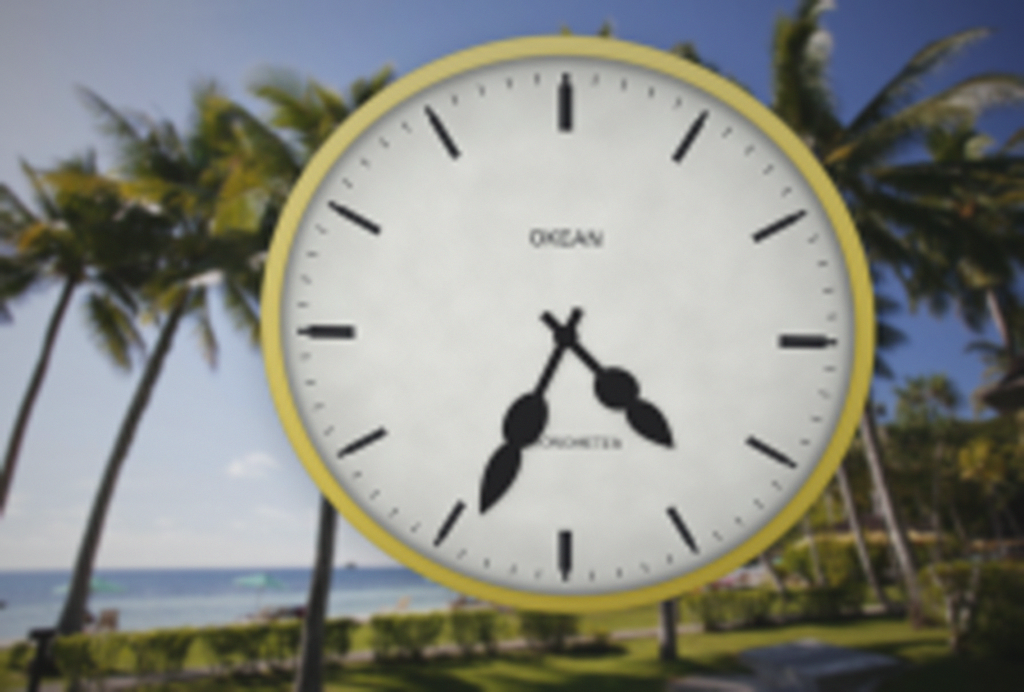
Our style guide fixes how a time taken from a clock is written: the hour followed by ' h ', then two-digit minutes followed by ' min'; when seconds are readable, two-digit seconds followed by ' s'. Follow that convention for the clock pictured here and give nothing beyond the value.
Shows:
4 h 34 min
